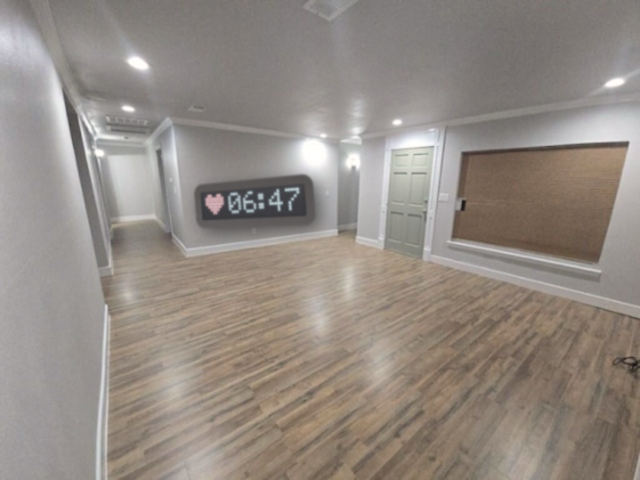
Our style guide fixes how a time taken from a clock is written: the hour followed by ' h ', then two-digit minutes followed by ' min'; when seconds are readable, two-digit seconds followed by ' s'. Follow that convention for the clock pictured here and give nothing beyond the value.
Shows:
6 h 47 min
